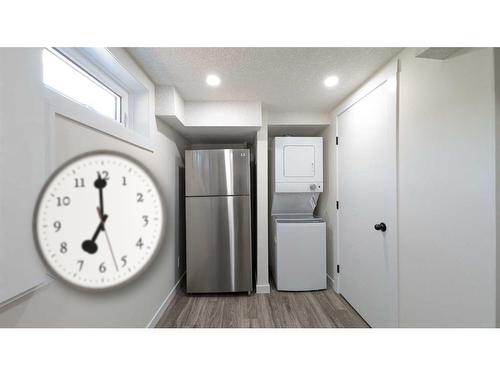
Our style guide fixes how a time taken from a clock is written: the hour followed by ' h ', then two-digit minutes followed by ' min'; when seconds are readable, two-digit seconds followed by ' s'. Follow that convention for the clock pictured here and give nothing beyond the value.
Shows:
6 h 59 min 27 s
